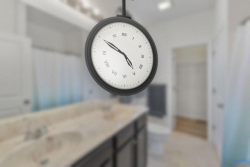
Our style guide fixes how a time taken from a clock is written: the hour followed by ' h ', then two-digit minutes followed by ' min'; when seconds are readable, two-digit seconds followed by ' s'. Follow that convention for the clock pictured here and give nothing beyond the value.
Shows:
4 h 50 min
